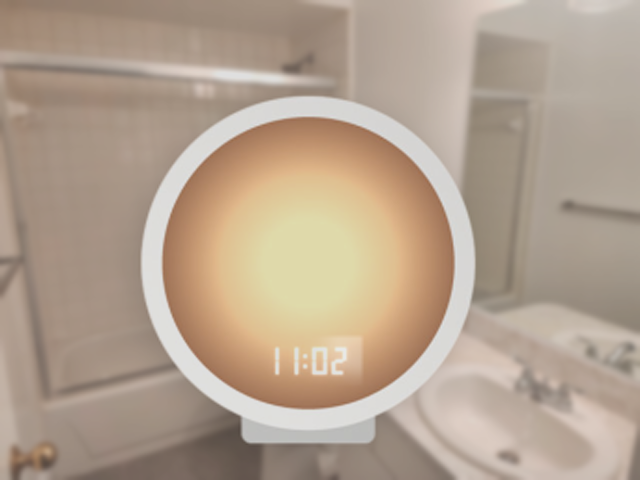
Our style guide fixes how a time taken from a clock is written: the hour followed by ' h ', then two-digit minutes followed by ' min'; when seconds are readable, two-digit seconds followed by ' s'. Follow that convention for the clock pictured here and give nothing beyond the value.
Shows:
11 h 02 min
